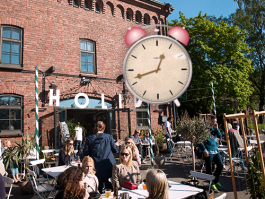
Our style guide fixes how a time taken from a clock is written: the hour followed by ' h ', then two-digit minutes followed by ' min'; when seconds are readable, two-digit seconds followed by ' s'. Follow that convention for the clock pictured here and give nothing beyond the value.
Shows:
12 h 42 min
